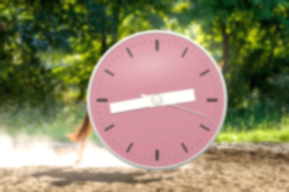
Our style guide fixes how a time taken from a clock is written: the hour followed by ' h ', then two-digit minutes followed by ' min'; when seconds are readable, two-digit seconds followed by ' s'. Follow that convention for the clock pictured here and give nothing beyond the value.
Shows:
2 h 43 min 18 s
